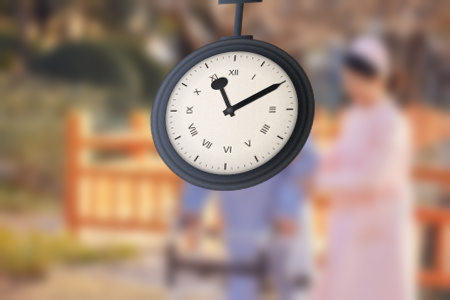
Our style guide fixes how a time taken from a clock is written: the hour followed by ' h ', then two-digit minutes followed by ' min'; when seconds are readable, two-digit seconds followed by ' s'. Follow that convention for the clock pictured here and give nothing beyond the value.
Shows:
11 h 10 min
